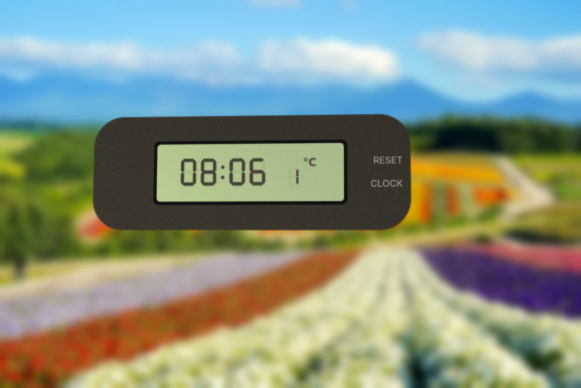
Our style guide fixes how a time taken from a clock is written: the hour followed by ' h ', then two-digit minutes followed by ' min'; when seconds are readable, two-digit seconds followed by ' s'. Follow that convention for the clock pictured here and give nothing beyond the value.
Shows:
8 h 06 min
